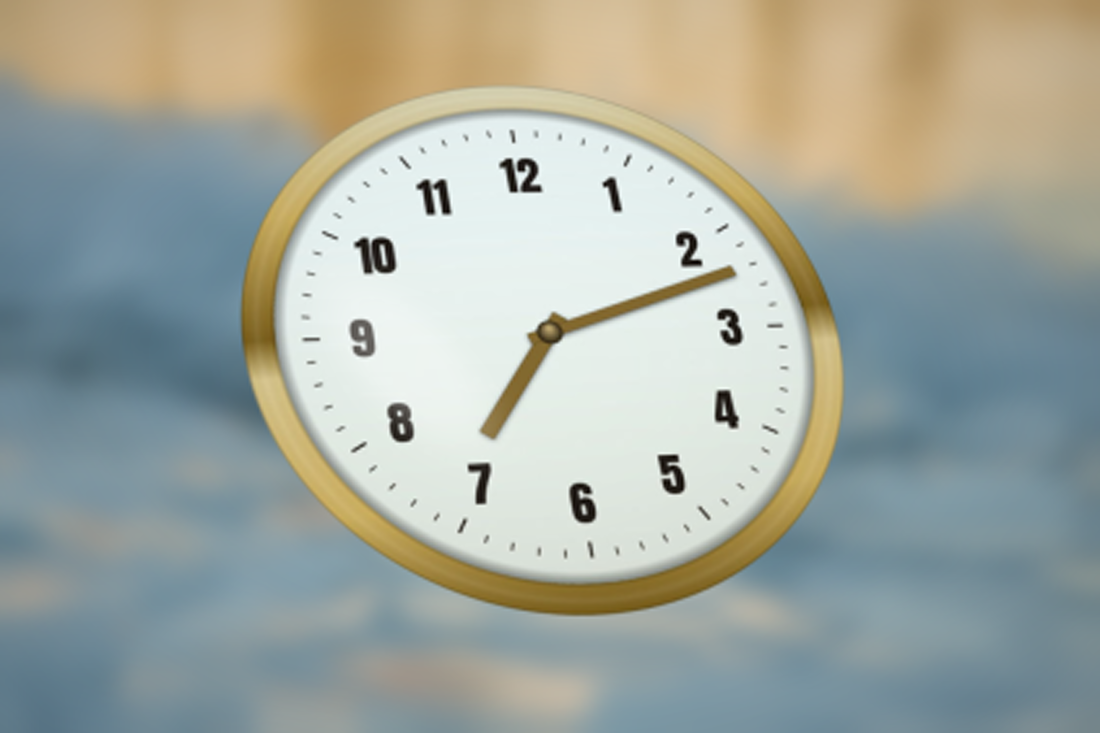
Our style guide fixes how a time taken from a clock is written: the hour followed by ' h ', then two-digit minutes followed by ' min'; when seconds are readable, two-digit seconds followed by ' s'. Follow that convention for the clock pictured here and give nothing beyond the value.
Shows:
7 h 12 min
